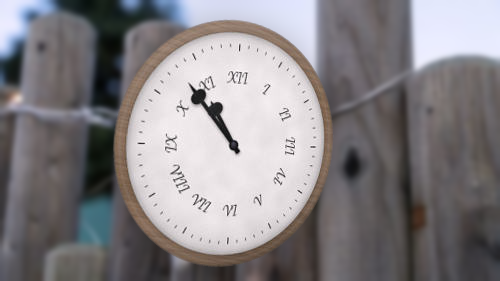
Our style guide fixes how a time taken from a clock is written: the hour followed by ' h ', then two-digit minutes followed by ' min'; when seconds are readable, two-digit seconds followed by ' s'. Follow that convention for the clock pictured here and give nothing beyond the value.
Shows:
10 h 53 min
